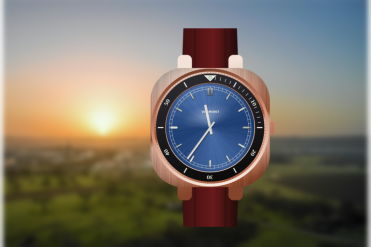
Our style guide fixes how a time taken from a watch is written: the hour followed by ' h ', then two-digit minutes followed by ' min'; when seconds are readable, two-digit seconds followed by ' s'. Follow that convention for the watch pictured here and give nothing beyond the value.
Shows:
11 h 36 min
